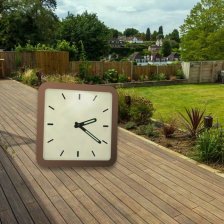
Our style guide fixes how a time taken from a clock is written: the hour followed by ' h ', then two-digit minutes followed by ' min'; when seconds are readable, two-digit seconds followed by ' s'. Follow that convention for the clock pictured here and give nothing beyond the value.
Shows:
2 h 21 min
